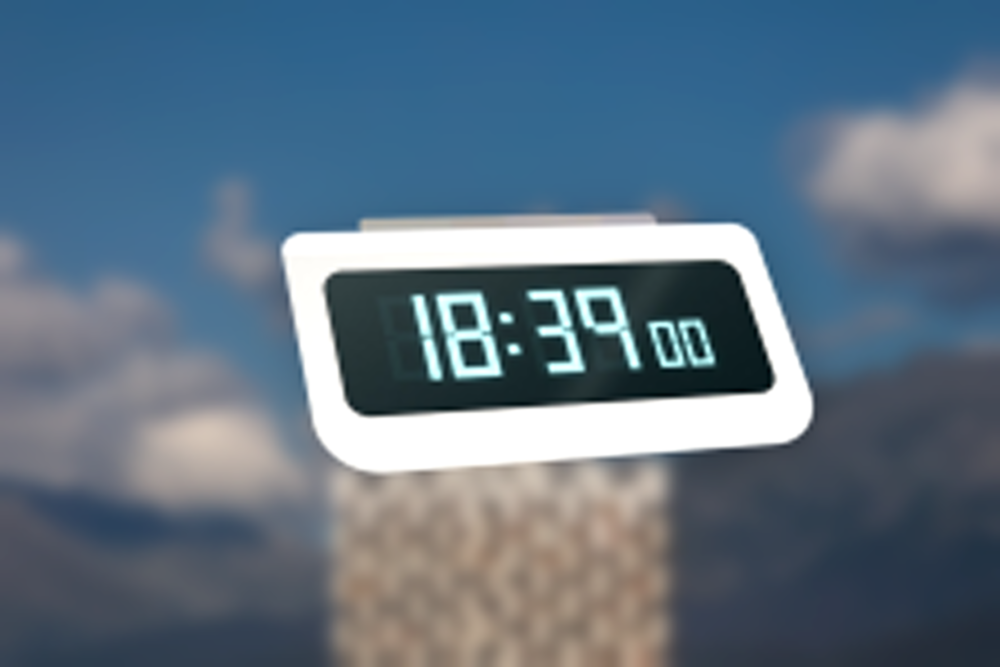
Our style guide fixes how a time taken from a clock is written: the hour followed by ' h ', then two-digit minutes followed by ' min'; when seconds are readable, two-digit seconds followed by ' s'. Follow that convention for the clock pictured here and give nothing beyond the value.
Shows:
18 h 39 min 00 s
